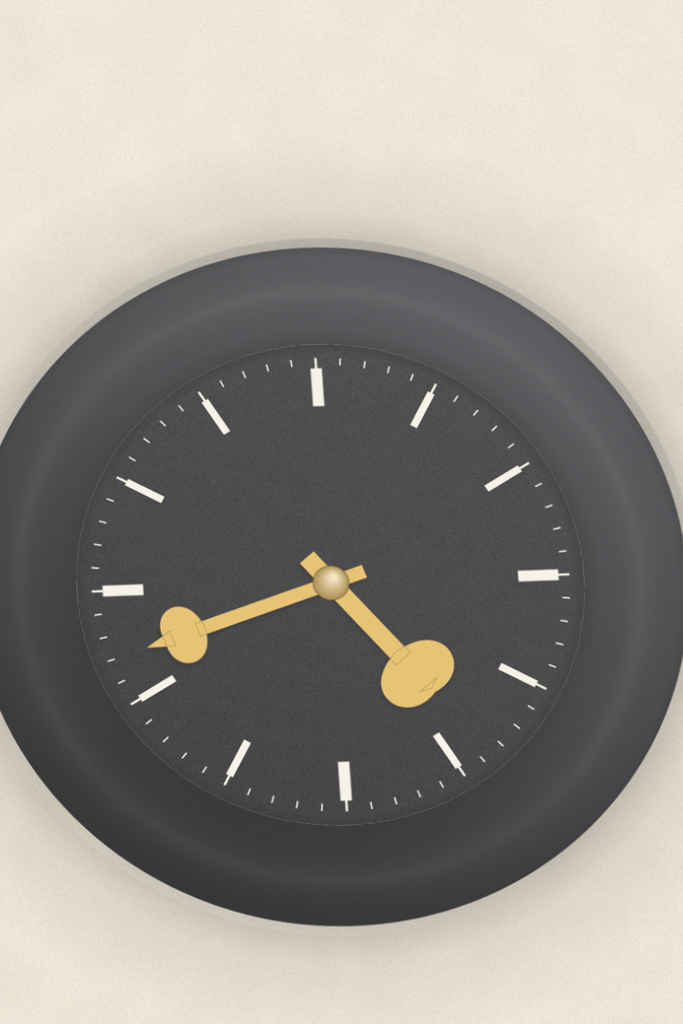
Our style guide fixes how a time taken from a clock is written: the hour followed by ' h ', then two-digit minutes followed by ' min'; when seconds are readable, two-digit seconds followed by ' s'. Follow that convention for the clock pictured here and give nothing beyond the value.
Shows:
4 h 42 min
